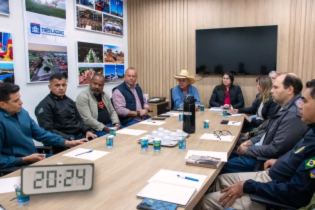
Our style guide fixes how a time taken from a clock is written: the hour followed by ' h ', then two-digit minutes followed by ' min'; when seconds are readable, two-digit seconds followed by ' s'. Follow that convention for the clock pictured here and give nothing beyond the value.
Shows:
20 h 24 min
